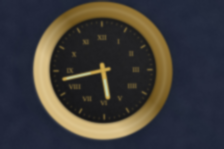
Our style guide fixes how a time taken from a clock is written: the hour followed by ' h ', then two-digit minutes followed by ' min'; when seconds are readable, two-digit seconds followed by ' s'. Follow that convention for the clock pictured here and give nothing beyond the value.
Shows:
5 h 43 min
